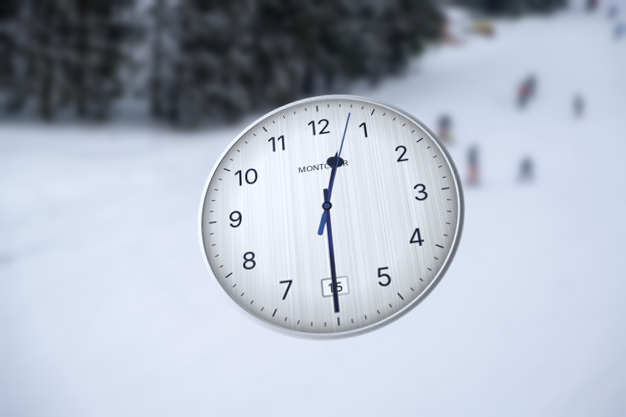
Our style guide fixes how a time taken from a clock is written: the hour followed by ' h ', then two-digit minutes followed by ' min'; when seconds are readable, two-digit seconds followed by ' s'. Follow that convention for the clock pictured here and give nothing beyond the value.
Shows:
12 h 30 min 03 s
